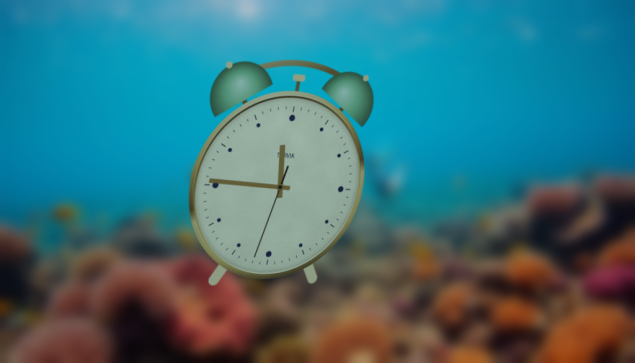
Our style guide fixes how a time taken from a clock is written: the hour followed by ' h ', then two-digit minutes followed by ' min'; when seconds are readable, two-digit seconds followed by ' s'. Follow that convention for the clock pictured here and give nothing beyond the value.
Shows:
11 h 45 min 32 s
